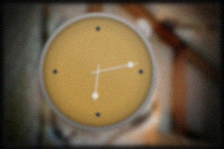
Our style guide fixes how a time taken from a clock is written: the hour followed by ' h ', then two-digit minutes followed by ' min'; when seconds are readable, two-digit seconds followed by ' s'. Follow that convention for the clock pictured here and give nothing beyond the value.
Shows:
6 h 13 min
